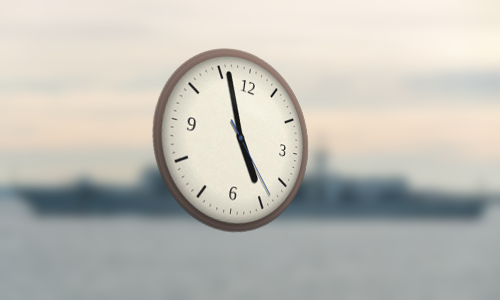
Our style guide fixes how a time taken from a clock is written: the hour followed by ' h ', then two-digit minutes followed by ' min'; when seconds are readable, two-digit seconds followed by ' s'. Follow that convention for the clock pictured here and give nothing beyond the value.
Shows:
4 h 56 min 23 s
